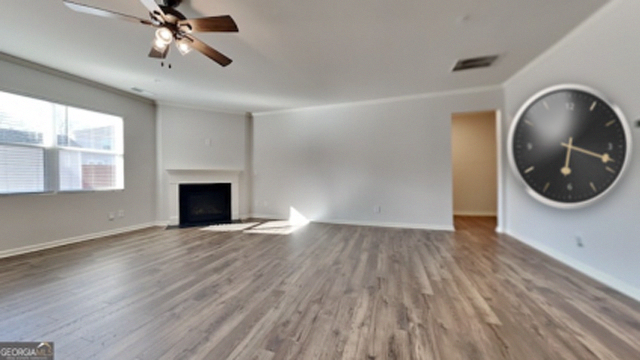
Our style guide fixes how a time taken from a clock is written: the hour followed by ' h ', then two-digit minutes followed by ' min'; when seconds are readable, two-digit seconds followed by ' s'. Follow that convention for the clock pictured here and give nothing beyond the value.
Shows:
6 h 18 min
